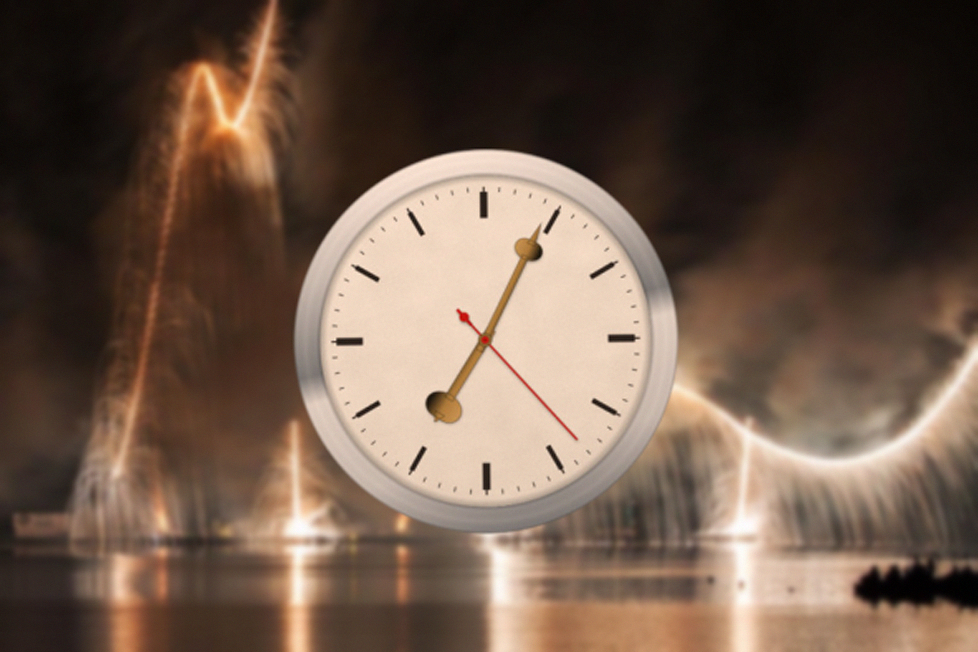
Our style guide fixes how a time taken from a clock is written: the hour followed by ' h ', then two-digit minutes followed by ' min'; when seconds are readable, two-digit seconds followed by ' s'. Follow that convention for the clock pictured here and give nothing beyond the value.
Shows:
7 h 04 min 23 s
